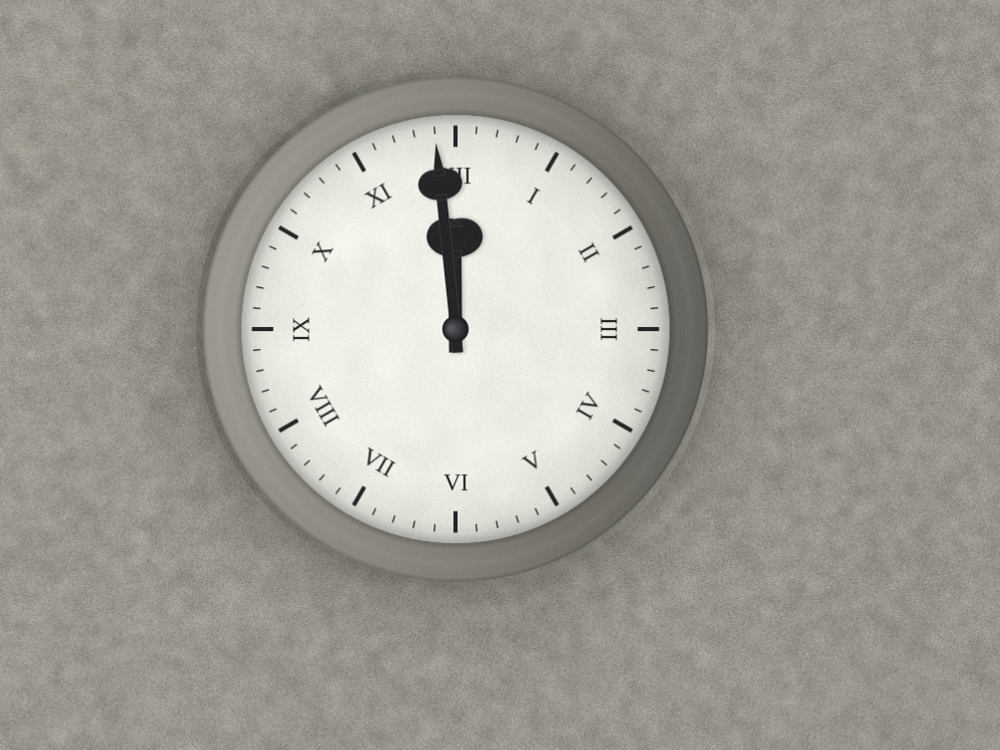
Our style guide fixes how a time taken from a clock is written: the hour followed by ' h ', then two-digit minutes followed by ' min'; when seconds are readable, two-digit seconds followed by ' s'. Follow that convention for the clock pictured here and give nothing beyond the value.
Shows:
11 h 59 min
